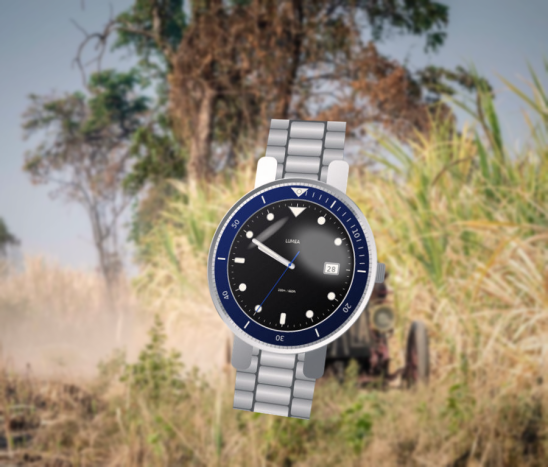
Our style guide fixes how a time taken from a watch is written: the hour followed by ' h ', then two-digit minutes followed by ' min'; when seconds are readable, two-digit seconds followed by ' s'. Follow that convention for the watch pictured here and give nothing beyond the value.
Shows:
9 h 49 min 35 s
